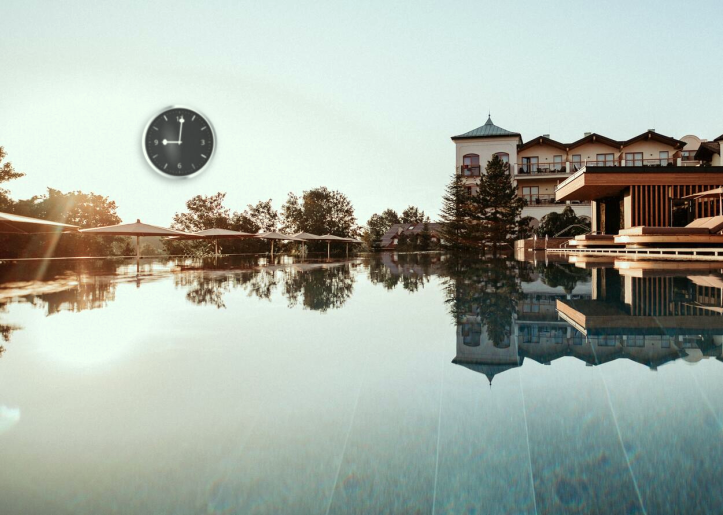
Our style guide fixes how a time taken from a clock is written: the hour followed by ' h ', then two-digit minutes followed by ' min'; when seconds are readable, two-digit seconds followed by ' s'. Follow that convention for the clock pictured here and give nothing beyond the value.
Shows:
9 h 01 min
